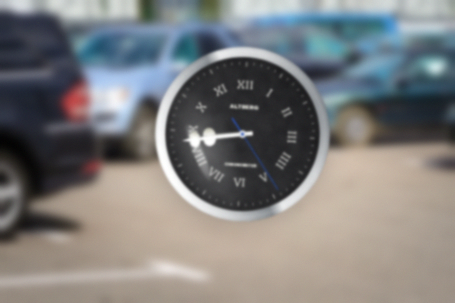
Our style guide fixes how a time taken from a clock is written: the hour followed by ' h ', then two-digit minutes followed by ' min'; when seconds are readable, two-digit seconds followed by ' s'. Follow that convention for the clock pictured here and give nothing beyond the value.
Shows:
8 h 43 min 24 s
